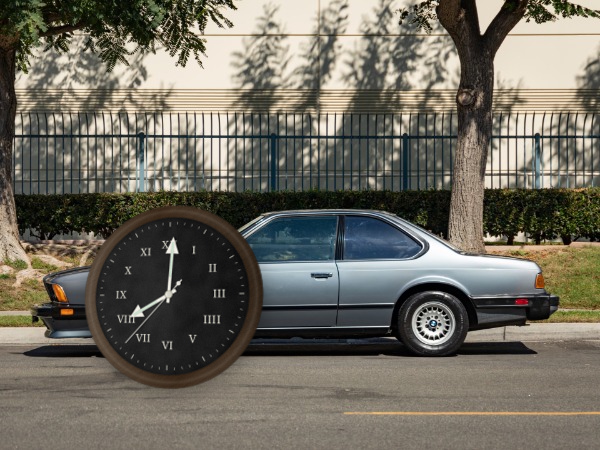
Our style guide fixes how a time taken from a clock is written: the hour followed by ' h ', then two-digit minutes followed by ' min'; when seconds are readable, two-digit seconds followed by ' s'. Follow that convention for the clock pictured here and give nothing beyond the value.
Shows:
8 h 00 min 37 s
